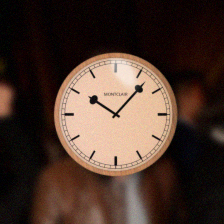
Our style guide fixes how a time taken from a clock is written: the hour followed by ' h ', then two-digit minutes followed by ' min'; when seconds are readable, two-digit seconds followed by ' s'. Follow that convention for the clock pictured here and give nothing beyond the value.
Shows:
10 h 07 min
